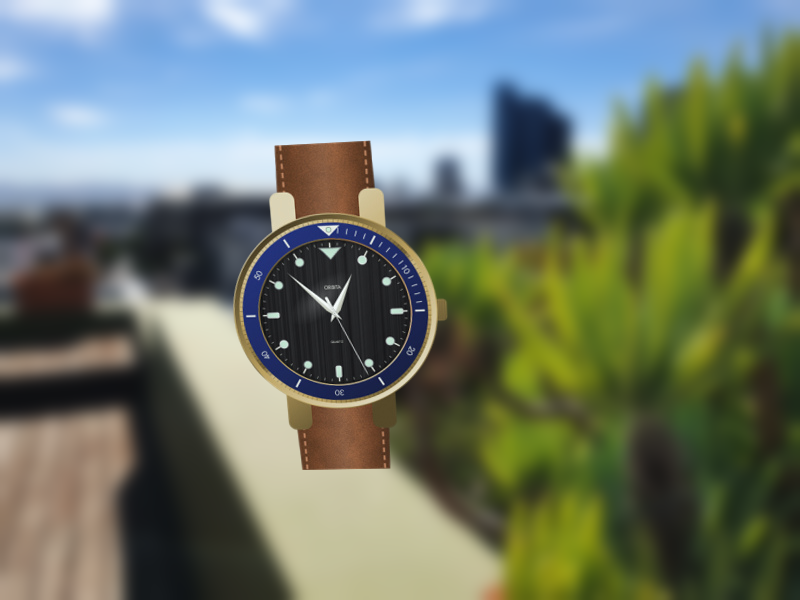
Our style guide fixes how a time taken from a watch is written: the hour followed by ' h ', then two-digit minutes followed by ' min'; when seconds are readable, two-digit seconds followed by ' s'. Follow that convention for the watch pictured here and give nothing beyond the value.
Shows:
12 h 52 min 26 s
